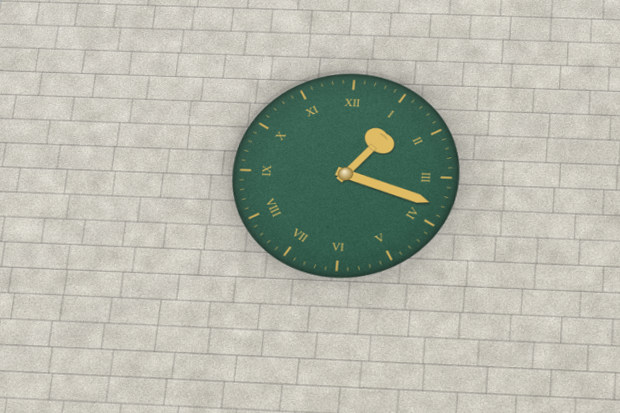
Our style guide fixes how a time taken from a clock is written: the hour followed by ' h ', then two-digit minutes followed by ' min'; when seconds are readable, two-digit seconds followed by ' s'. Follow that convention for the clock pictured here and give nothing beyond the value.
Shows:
1 h 18 min
